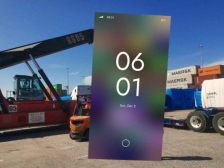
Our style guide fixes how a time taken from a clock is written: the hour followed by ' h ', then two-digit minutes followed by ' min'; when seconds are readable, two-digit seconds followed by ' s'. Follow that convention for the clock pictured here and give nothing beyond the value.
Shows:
6 h 01 min
